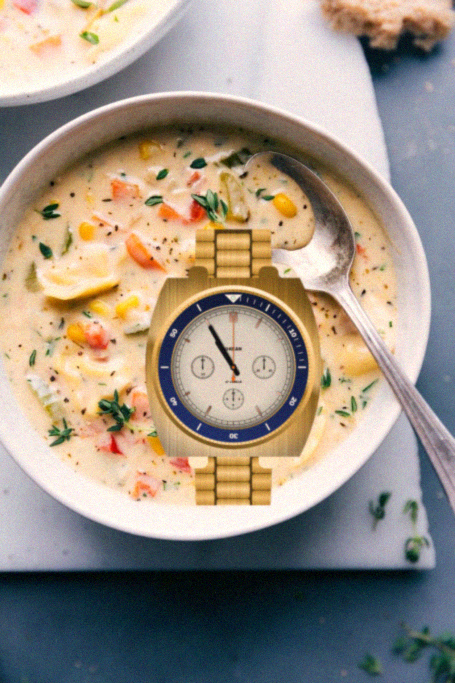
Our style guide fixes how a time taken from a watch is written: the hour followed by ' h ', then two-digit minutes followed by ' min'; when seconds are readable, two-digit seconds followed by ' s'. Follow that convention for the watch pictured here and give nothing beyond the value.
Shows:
10 h 55 min
